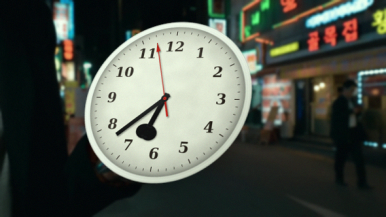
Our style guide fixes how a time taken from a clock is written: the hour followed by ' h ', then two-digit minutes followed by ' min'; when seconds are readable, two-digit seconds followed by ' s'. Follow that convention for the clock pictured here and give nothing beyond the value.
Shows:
6 h 37 min 57 s
